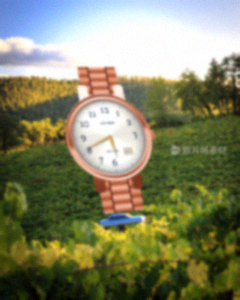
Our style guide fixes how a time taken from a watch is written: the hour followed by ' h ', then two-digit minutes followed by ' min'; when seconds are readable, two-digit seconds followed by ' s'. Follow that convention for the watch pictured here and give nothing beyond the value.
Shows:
5 h 41 min
